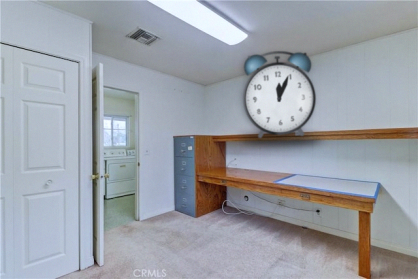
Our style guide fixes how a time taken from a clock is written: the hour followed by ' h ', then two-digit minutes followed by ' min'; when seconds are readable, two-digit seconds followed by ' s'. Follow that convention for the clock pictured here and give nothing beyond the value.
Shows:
12 h 04 min
